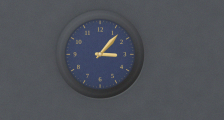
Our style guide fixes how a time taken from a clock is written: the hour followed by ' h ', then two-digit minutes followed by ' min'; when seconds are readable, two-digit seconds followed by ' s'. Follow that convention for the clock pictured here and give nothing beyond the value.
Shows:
3 h 07 min
